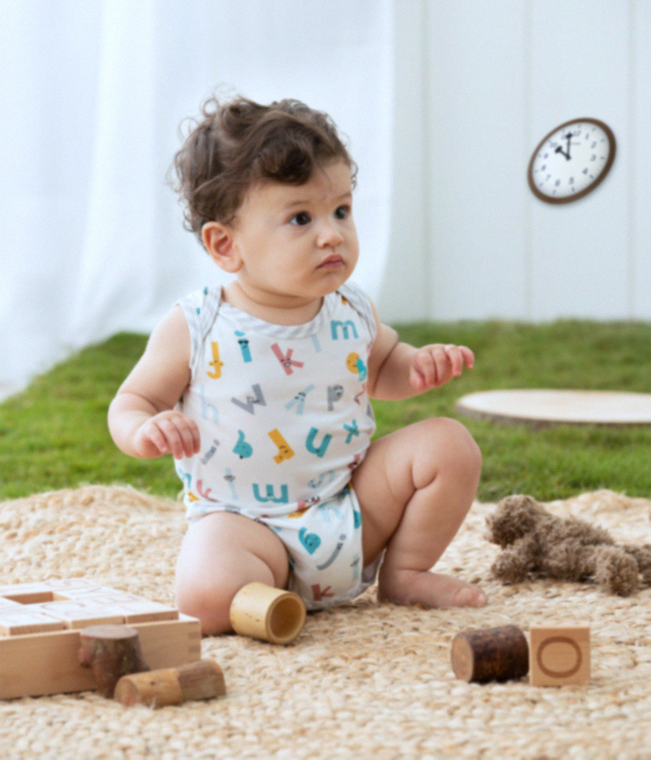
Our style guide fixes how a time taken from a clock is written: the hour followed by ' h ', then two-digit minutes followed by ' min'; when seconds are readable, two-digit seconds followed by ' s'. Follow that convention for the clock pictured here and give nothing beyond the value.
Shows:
9 h 57 min
